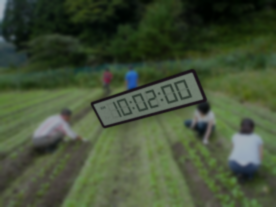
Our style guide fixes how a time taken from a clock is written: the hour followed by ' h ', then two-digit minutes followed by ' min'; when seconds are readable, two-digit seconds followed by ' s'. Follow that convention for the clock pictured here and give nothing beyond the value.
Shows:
10 h 02 min 00 s
